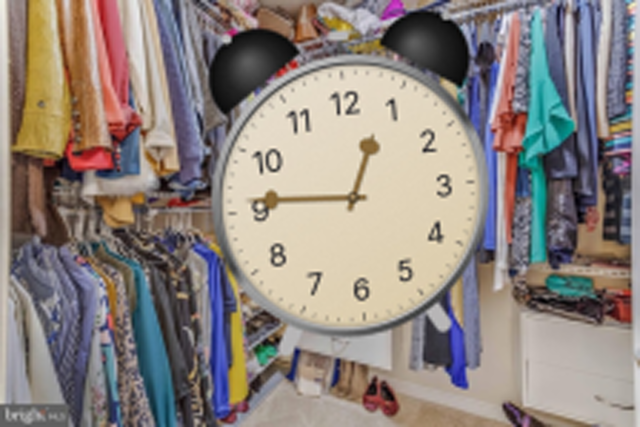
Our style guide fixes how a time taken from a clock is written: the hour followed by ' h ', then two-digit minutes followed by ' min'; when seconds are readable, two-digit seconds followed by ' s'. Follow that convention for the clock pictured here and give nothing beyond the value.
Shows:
12 h 46 min
